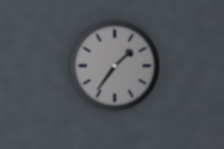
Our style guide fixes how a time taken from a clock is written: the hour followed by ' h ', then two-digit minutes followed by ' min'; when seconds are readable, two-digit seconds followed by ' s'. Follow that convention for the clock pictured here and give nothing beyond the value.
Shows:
1 h 36 min
